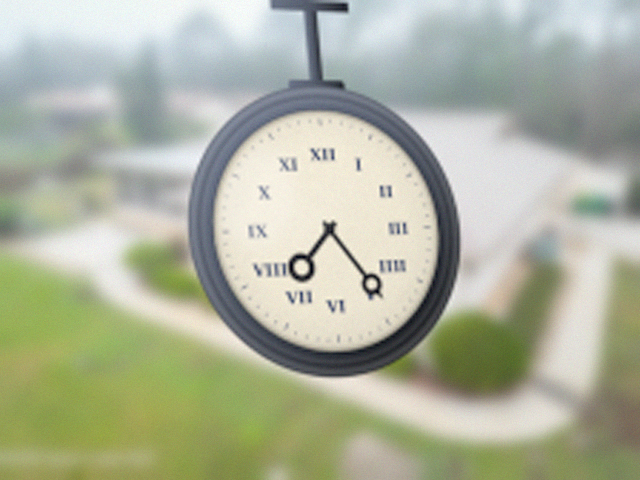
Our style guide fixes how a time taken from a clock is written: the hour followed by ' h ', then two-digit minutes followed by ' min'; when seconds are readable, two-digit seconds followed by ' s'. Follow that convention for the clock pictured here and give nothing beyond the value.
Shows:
7 h 24 min
